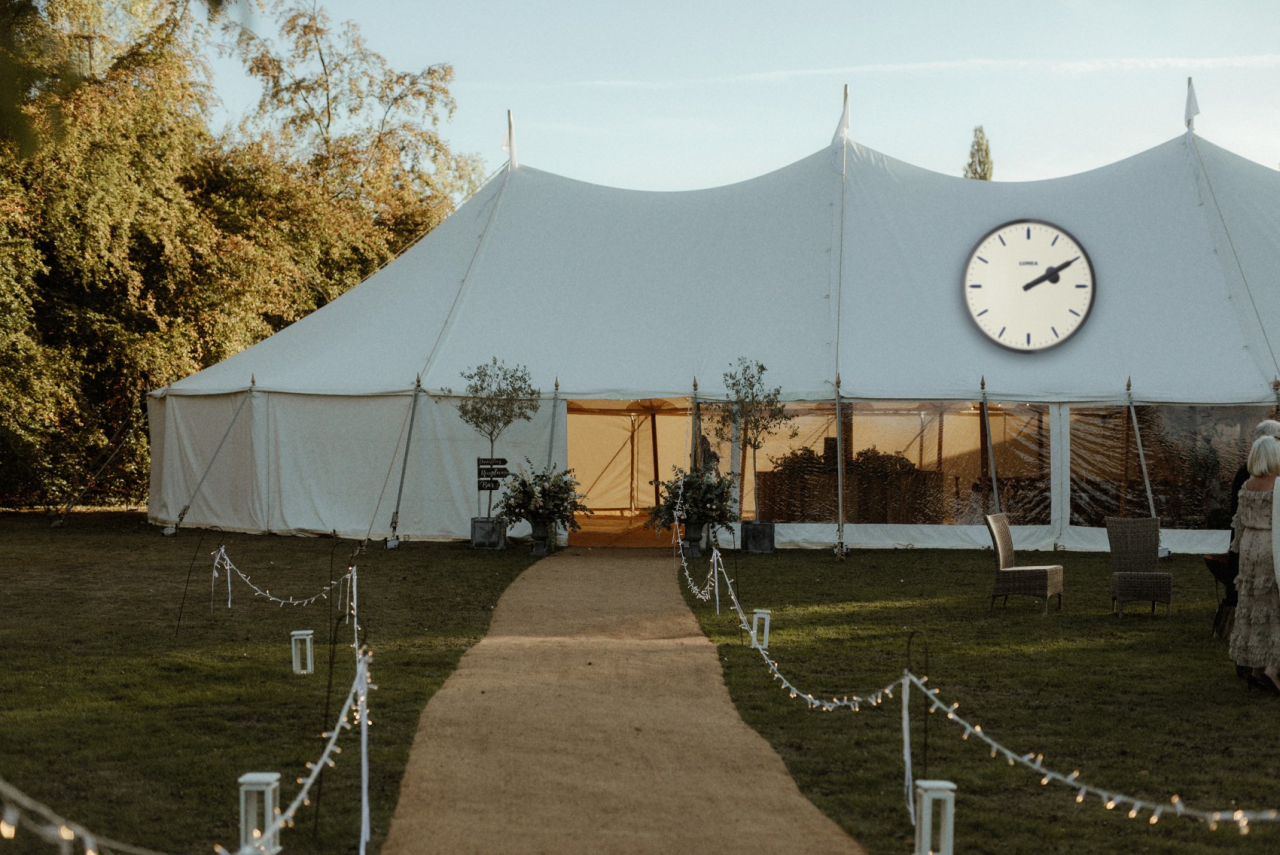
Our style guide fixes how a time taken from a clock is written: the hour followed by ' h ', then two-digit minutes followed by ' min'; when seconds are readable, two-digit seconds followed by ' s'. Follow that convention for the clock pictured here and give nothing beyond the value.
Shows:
2 h 10 min
